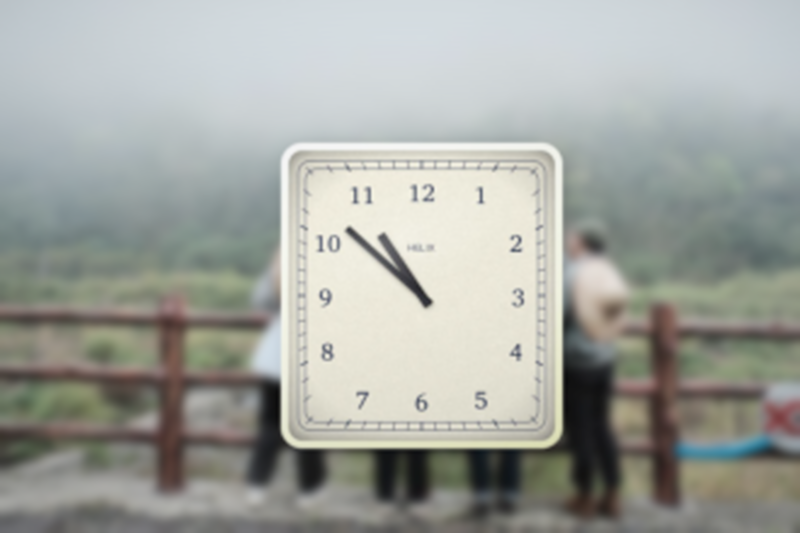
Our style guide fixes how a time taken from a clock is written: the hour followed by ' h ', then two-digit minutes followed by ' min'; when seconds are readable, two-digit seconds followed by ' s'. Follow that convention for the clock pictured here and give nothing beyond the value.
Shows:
10 h 52 min
